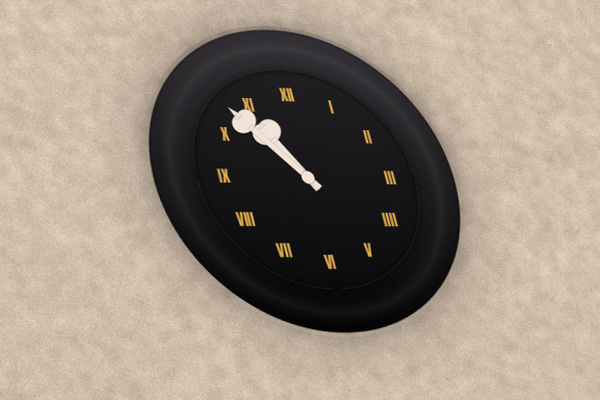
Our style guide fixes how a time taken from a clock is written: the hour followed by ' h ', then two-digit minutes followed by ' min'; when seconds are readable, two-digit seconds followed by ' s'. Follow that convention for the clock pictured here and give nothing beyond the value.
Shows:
10 h 53 min
